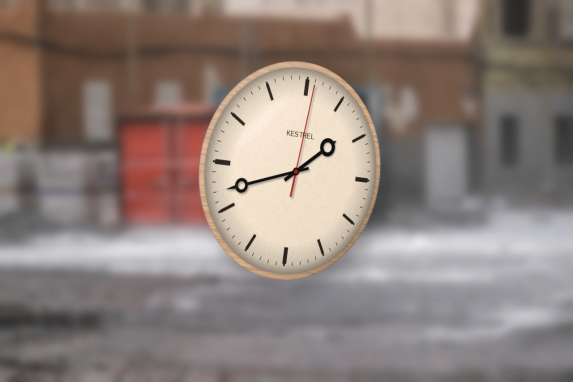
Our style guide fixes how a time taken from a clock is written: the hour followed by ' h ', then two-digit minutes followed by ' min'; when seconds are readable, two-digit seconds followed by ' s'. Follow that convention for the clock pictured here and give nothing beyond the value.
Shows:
1 h 42 min 01 s
